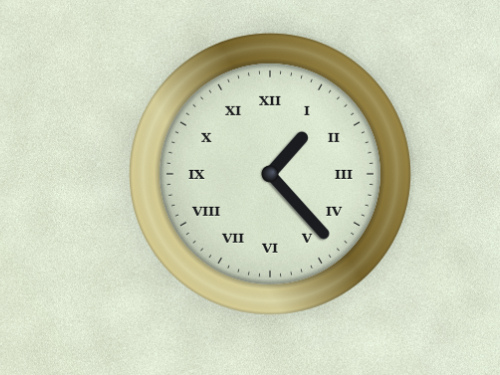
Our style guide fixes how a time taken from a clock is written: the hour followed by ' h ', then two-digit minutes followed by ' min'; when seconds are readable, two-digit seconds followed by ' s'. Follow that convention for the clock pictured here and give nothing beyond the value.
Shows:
1 h 23 min
